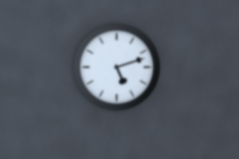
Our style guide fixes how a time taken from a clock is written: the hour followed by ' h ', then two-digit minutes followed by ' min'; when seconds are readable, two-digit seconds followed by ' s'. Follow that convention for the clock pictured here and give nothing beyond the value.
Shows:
5 h 12 min
